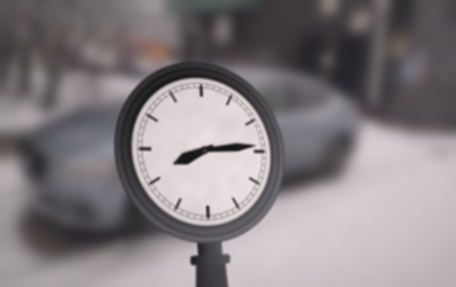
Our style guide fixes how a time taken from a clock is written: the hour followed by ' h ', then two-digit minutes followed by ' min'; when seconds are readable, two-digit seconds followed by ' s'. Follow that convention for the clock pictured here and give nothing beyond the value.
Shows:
8 h 14 min
